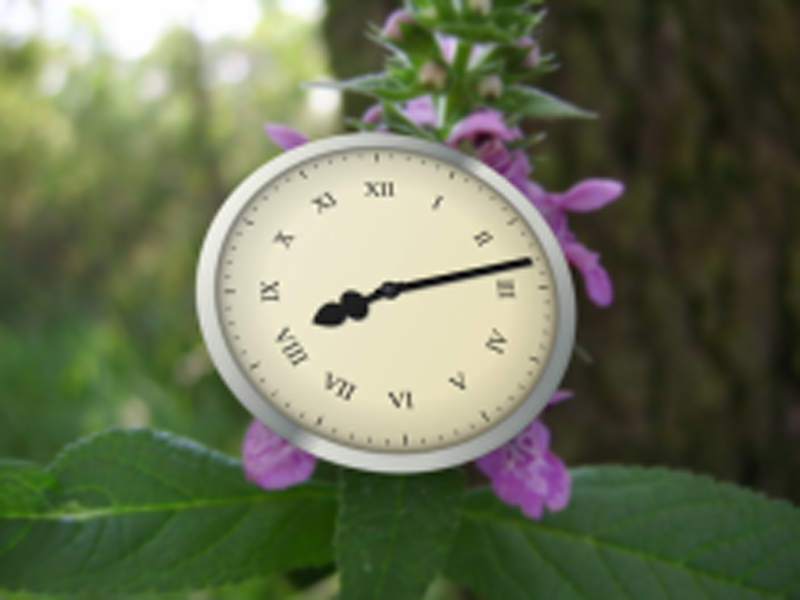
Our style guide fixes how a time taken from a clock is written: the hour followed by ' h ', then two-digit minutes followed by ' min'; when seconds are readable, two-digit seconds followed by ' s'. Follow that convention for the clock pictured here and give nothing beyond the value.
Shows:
8 h 13 min
